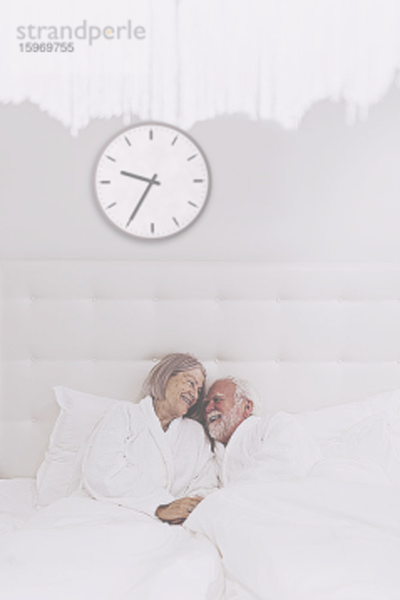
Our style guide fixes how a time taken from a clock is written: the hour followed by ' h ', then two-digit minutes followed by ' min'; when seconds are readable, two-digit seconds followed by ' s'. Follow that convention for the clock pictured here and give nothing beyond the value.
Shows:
9 h 35 min
